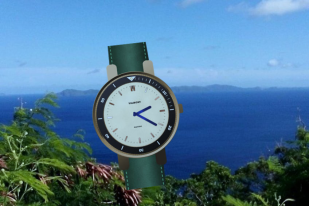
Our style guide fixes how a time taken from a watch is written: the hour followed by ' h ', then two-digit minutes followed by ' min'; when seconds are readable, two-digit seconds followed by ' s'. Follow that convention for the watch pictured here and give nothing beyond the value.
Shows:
2 h 21 min
